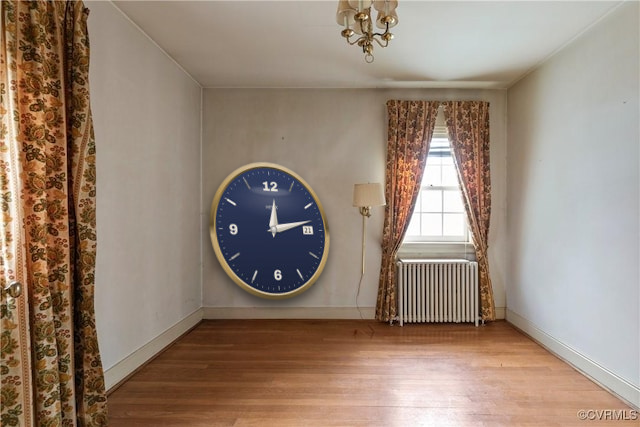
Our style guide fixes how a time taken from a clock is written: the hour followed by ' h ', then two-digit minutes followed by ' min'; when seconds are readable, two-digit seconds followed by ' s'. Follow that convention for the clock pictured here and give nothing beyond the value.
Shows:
12 h 13 min
